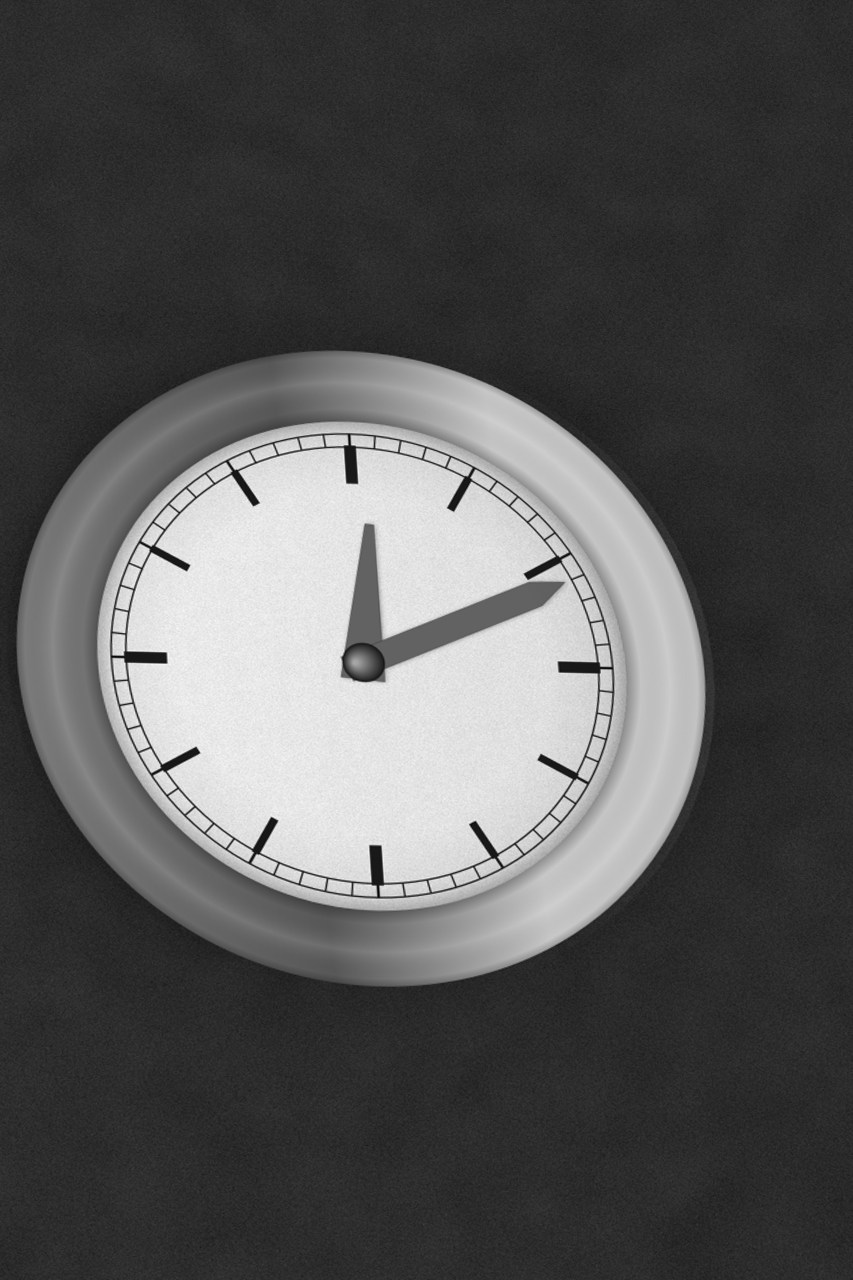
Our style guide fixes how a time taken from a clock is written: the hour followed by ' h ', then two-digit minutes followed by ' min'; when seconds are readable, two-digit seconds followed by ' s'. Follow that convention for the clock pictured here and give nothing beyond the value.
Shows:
12 h 11 min
